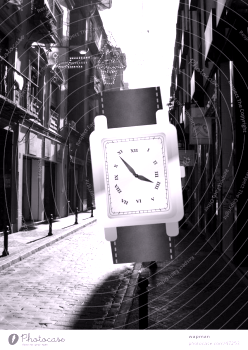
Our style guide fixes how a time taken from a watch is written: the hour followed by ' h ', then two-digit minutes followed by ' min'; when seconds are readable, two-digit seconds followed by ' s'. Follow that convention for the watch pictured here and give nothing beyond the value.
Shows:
3 h 54 min
